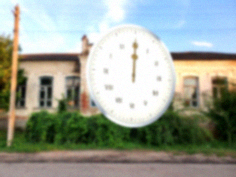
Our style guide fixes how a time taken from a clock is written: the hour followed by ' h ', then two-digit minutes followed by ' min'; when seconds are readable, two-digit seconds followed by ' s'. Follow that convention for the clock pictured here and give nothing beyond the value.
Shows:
12 h 00 min
